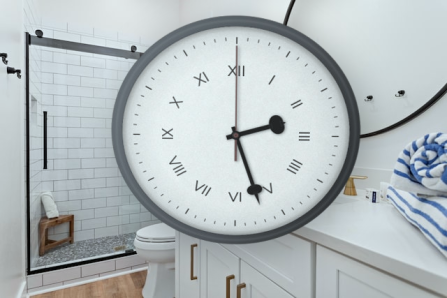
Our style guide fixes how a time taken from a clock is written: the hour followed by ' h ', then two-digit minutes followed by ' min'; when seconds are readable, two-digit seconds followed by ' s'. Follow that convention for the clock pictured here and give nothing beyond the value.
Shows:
2 h 27 min 00 s
